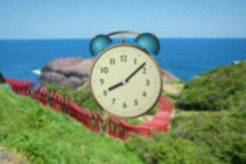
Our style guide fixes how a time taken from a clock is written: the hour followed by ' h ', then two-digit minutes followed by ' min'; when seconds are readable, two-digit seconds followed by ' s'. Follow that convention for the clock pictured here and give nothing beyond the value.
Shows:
8 h 08 min
